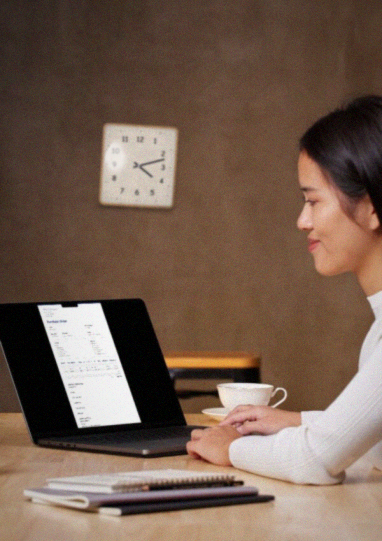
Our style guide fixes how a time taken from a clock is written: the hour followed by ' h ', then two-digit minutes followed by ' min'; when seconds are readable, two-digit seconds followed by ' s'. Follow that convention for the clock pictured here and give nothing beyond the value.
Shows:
4 h 12 min
